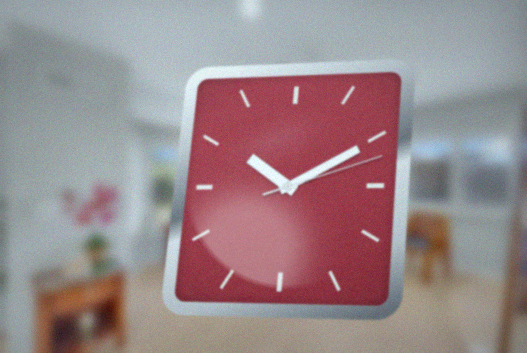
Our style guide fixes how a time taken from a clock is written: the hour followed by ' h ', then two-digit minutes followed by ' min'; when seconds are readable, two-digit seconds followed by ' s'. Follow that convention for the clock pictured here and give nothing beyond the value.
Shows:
10 h 10 min 12 s
